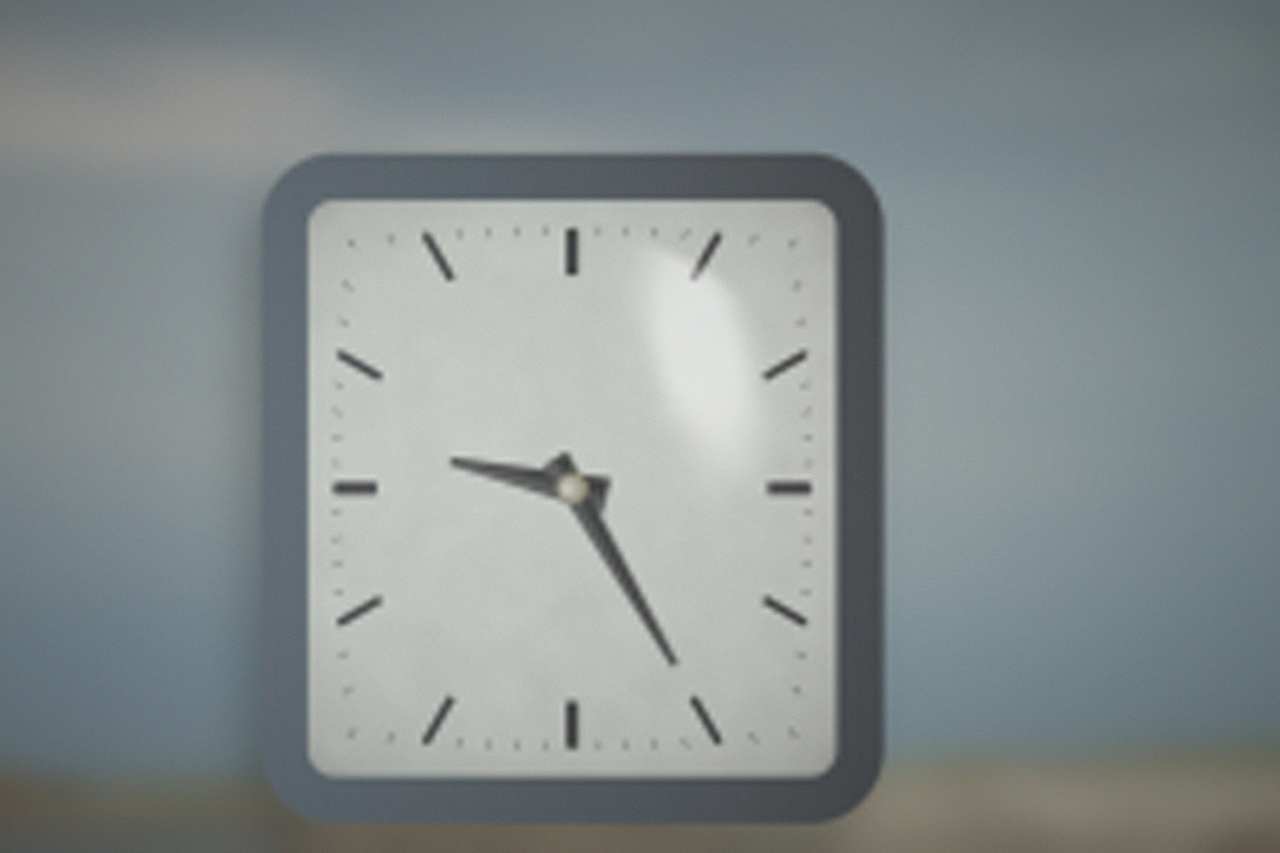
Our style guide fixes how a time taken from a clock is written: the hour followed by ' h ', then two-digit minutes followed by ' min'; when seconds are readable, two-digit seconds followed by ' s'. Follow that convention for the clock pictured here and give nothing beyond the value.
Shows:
9 h 25 min
